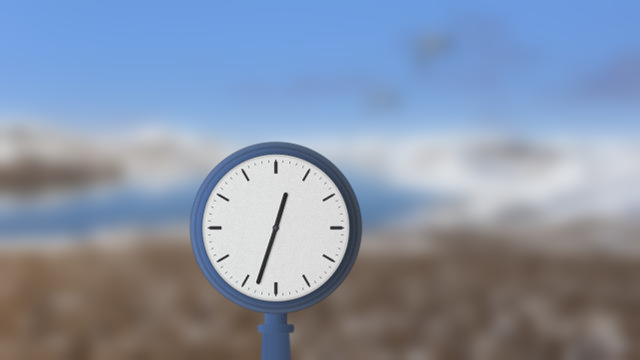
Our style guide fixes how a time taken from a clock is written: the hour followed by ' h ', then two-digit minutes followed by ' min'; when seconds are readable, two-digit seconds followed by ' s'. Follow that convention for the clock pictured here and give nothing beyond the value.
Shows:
12 h 33 min
